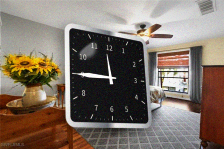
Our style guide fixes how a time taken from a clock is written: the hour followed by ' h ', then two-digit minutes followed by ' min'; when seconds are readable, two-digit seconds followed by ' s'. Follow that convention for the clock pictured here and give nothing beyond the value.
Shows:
11 h 45 min
